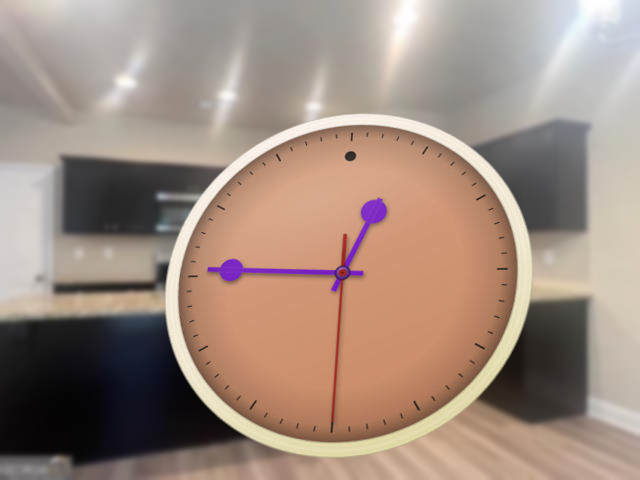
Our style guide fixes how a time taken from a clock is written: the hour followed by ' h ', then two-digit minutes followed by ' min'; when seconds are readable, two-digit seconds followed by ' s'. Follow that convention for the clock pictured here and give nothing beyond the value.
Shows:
12 h 45 min 30 s
